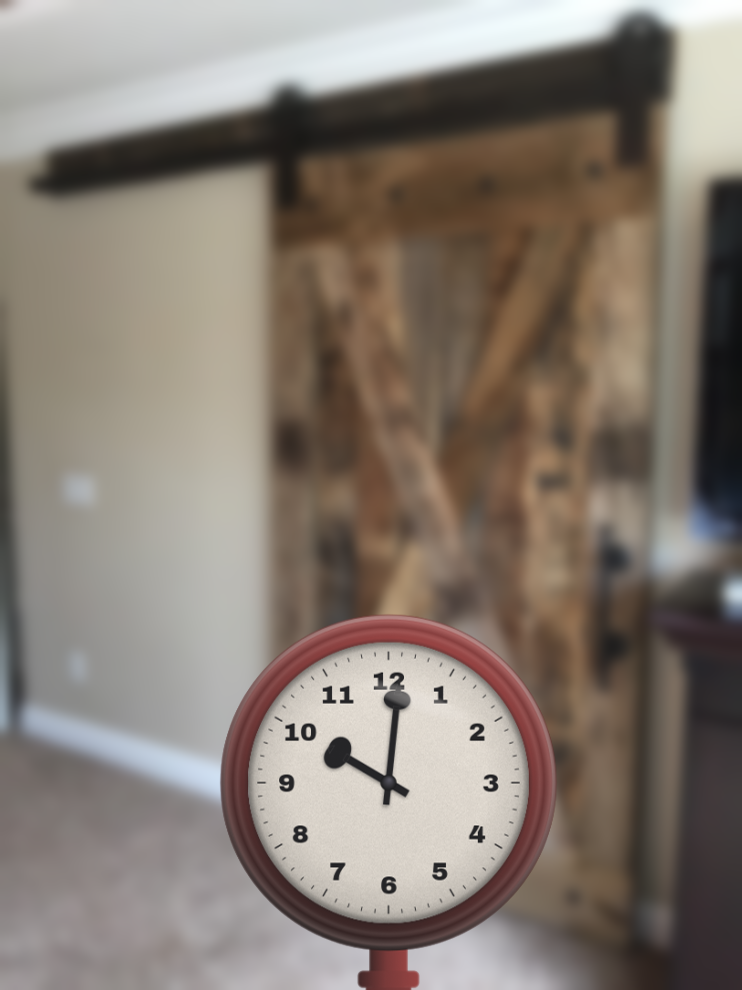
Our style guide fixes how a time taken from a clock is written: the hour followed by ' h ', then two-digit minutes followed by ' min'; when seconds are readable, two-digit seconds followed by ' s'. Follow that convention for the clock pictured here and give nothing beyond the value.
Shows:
10 h 01 min
